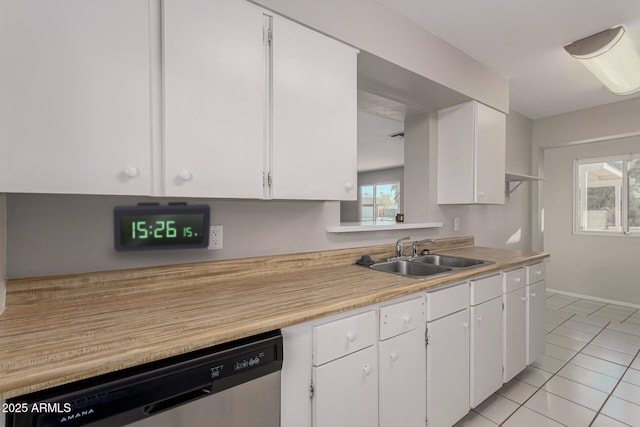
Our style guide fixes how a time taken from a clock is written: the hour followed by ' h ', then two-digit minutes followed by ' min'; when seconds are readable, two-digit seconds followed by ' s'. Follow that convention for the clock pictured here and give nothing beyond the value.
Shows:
15 h 26 min
